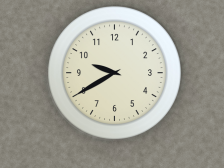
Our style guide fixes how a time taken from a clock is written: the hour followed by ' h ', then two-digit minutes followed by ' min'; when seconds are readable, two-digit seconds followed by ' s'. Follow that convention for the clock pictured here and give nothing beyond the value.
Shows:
9 h 40 min
